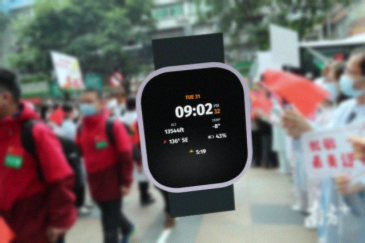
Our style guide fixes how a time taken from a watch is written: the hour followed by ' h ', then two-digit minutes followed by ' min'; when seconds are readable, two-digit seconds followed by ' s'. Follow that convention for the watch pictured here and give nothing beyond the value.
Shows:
9 h 02 min
